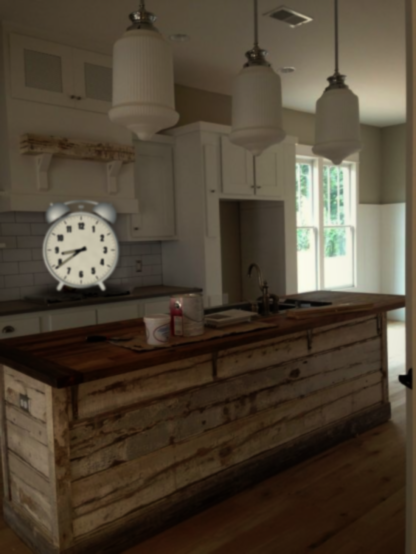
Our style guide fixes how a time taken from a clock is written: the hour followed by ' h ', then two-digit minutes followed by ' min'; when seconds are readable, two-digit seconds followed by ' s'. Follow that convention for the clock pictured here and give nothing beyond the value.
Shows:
8 h 39 min
